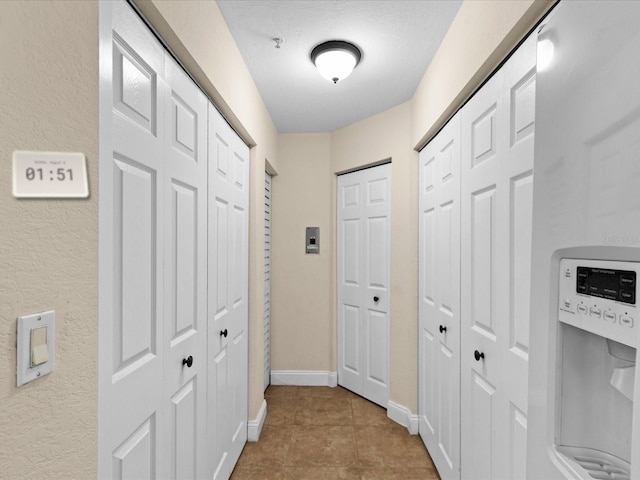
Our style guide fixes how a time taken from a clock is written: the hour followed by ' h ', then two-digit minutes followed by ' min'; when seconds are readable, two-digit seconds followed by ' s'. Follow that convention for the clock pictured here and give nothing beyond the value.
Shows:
1 h 51 min
